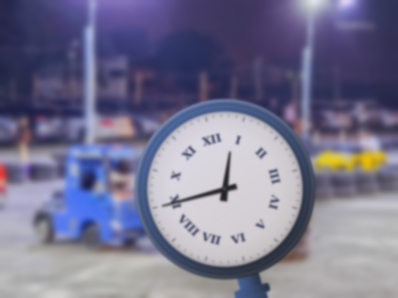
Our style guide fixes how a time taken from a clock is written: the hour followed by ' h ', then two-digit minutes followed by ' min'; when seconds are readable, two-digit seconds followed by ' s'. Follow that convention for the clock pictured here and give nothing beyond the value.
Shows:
12 h 45 min
